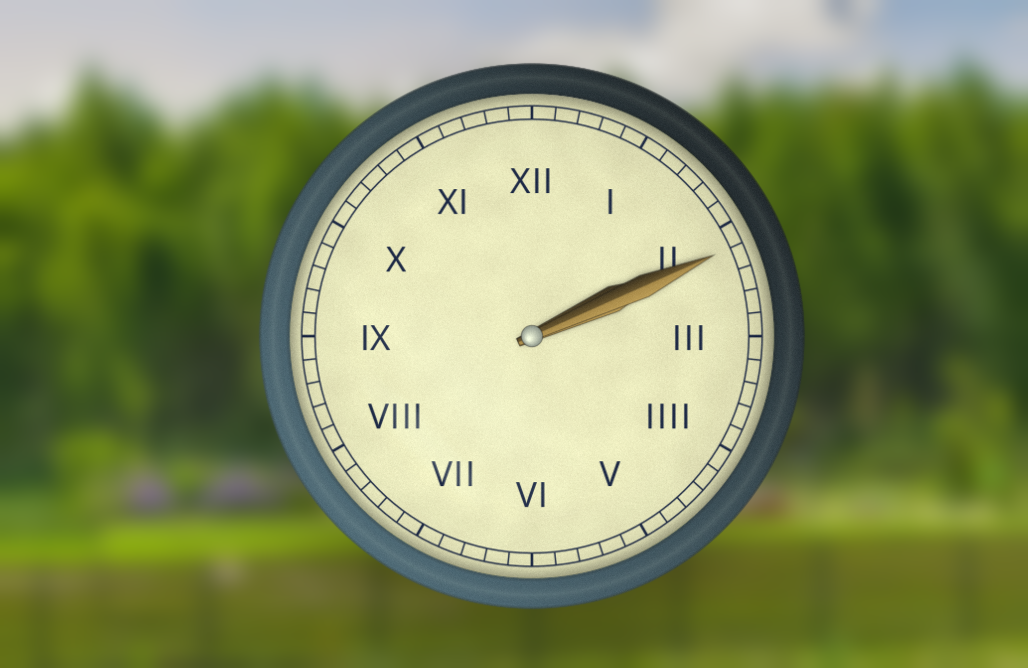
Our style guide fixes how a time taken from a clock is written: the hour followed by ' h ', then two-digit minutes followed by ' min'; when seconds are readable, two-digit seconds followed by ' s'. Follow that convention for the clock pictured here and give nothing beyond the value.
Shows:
2 h 11 min
